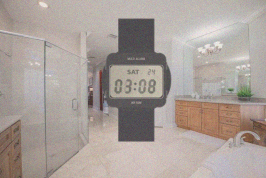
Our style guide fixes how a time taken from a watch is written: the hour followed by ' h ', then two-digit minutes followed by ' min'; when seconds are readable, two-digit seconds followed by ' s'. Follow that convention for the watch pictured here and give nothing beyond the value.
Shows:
3 h 08 min
